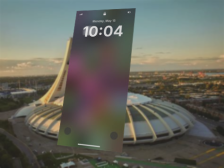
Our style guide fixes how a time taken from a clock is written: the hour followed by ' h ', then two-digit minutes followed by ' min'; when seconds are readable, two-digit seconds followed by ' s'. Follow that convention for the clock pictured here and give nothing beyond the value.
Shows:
10 h 04 min
